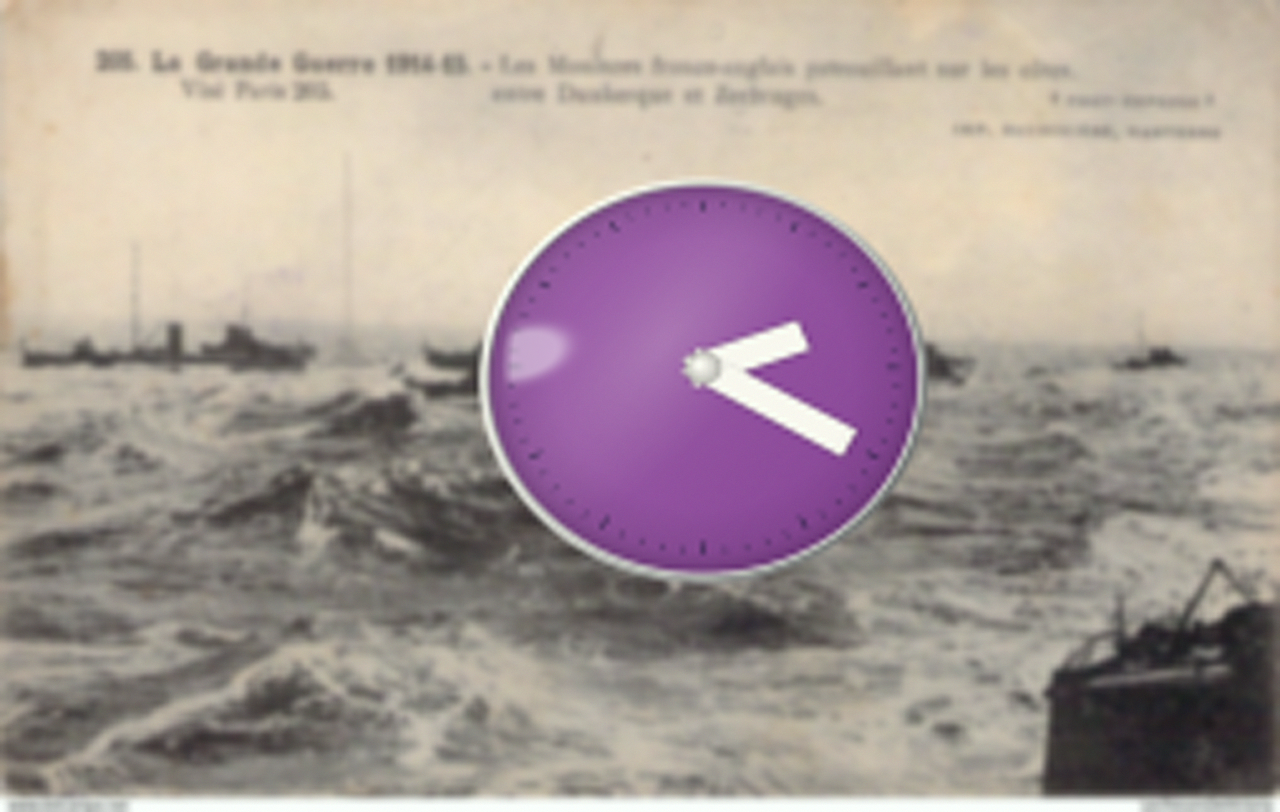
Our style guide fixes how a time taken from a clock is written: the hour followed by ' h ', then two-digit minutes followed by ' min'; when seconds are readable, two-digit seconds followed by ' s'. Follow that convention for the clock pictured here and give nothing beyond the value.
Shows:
2 h 20 min
